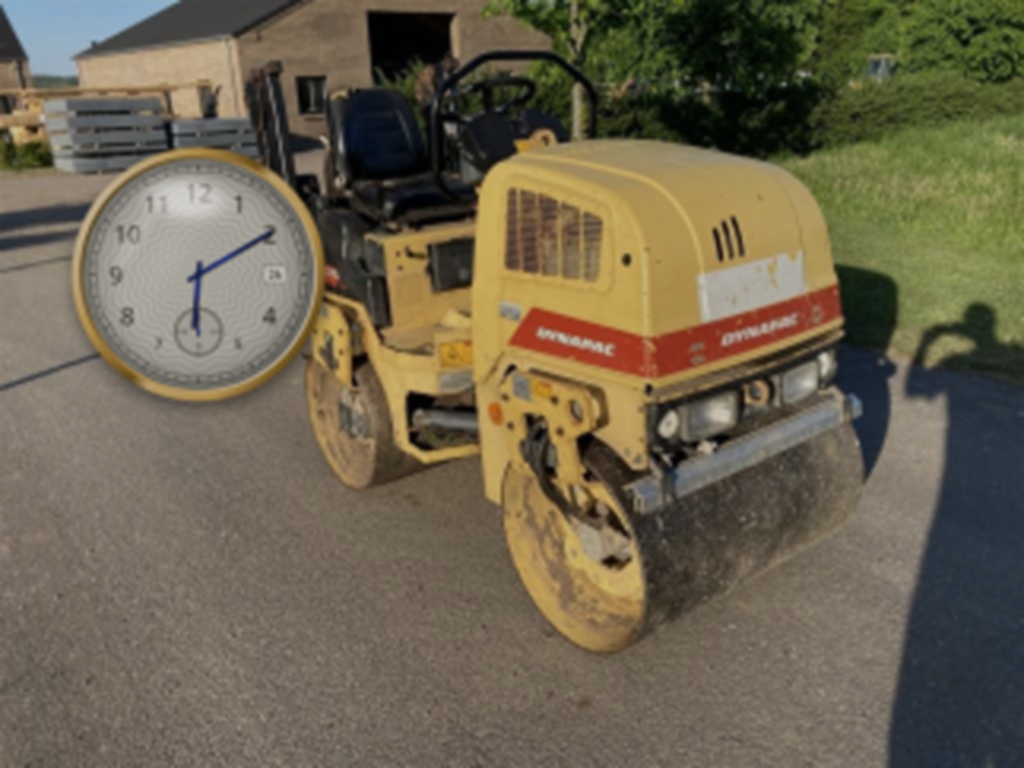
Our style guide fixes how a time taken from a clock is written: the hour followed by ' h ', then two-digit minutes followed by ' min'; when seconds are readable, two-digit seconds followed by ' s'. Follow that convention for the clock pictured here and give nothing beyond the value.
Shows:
6 h 10 min
